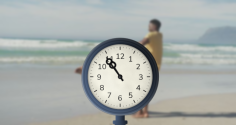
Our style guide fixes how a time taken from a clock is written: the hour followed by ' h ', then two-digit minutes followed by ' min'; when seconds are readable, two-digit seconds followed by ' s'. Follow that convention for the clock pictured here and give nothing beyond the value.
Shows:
10 h 54 min
